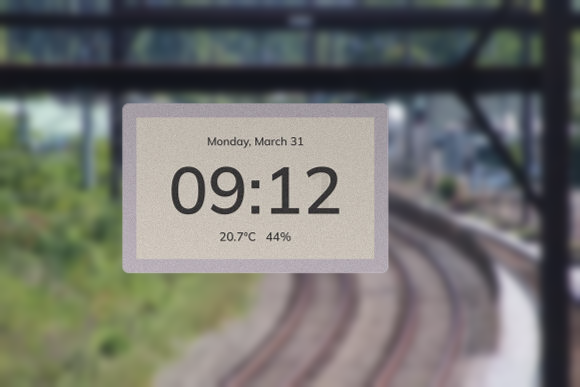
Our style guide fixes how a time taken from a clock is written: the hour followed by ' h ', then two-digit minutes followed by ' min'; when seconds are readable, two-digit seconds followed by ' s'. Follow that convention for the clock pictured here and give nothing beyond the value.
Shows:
9 h 12 min
